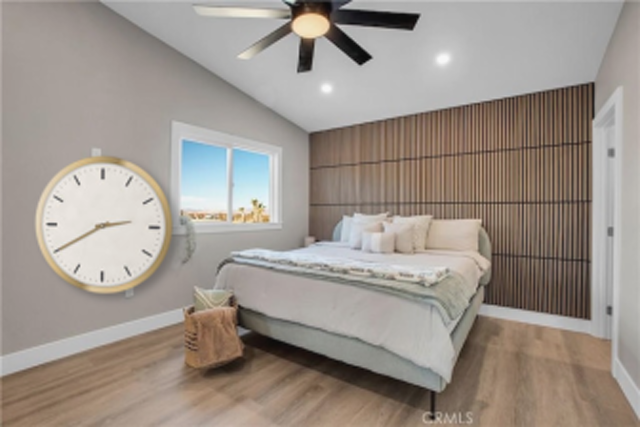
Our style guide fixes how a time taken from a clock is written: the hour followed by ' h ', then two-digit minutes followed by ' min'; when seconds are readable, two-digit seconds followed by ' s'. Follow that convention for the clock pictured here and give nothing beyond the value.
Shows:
2 h 40 min
